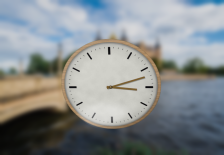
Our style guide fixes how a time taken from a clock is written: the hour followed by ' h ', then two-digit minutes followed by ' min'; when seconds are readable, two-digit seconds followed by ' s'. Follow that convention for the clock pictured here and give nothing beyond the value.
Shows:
3 h 12 min
